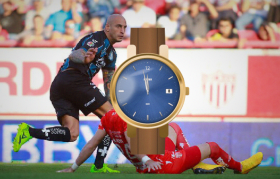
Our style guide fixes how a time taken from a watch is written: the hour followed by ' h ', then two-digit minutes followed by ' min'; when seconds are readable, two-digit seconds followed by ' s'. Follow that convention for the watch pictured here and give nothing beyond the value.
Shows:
11 h 58 min
